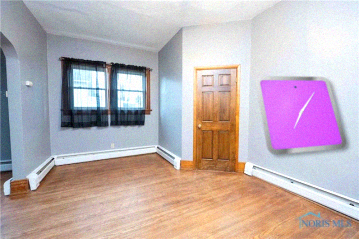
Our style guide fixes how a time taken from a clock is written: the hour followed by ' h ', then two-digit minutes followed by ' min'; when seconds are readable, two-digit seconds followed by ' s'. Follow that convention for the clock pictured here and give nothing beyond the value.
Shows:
7 h 07 min
